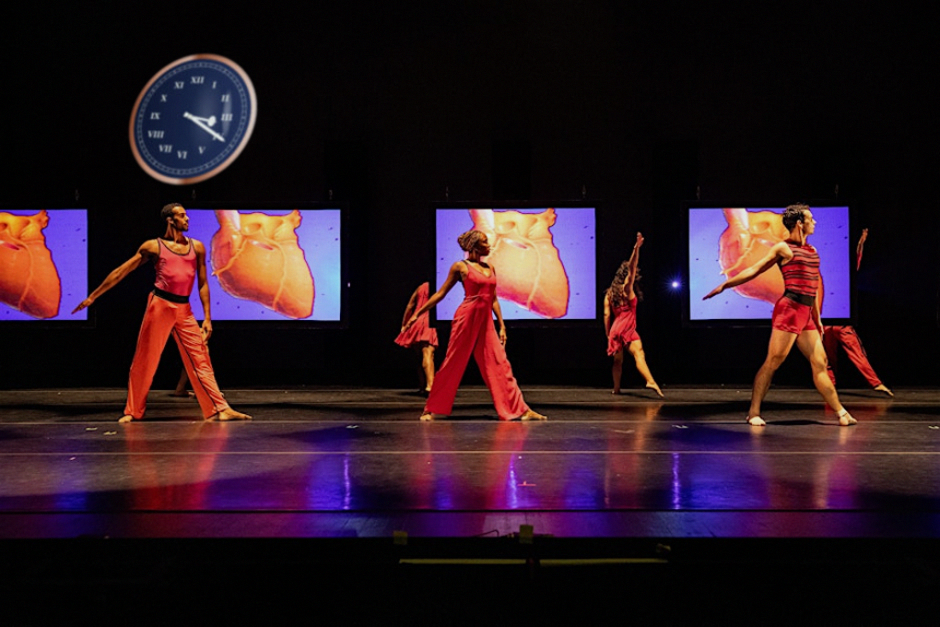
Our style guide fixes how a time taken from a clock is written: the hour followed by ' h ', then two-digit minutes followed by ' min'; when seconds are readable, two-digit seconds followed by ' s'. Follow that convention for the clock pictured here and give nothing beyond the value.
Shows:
3 h 20 min
